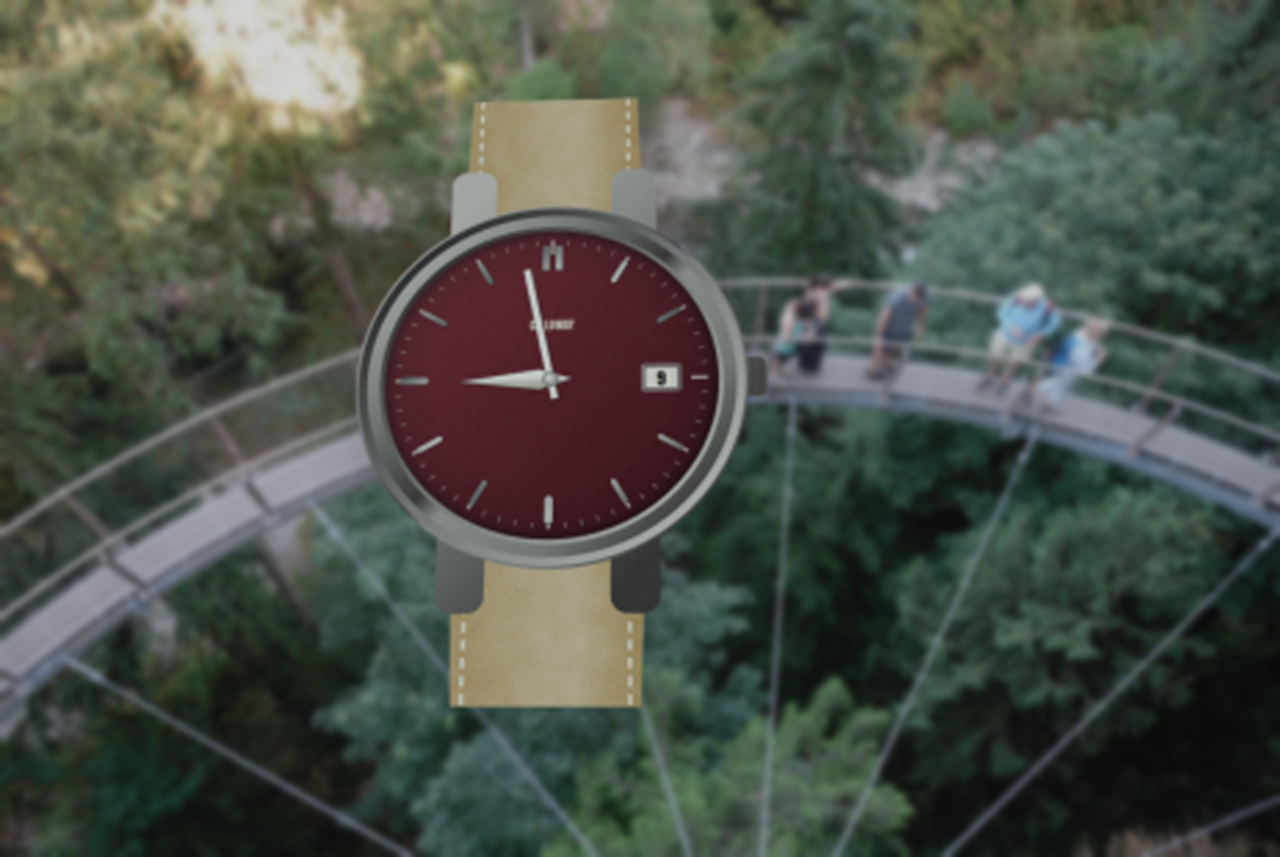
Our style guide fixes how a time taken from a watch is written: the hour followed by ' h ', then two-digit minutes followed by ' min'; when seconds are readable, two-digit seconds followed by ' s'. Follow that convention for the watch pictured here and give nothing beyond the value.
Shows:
8 h 58 min
